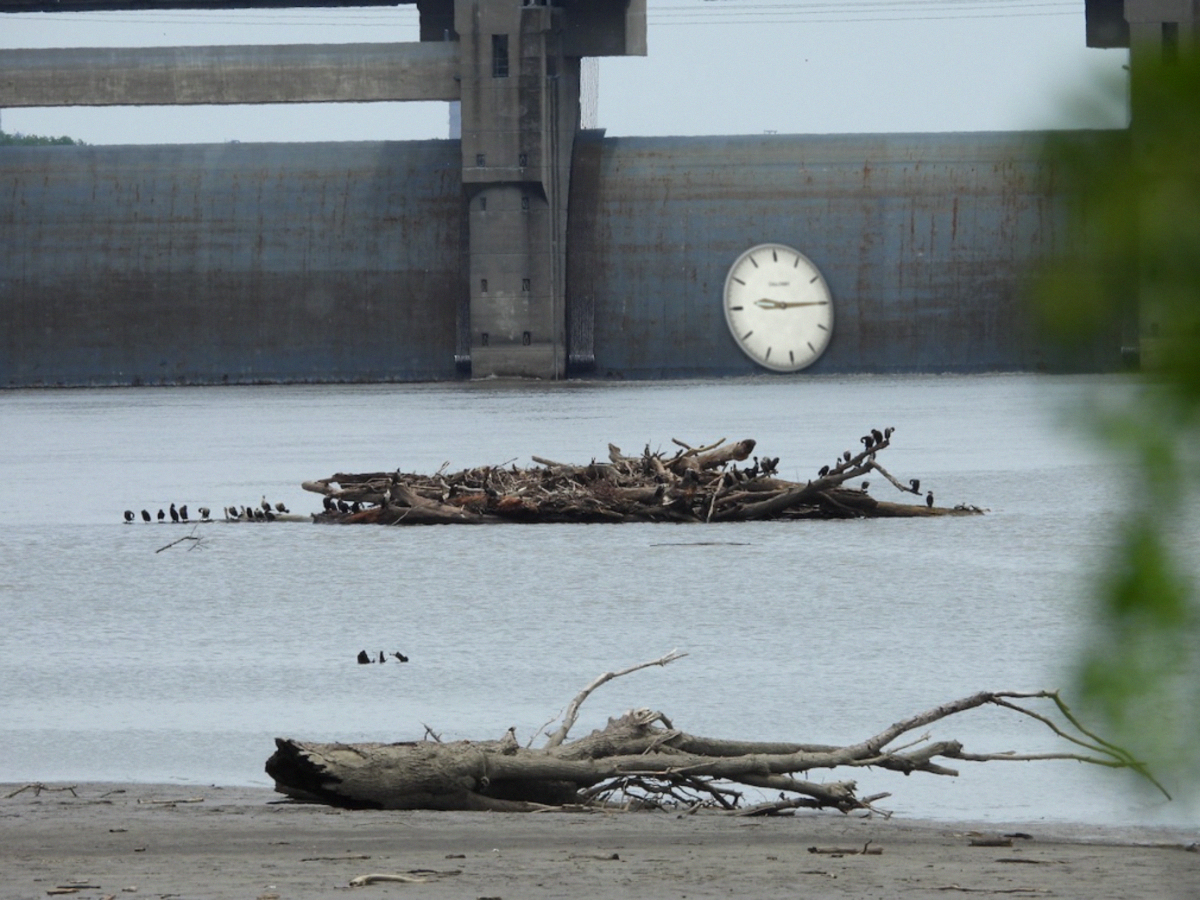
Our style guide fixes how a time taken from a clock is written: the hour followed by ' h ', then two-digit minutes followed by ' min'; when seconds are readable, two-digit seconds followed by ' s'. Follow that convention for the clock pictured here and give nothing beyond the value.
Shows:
9 h 15 min
